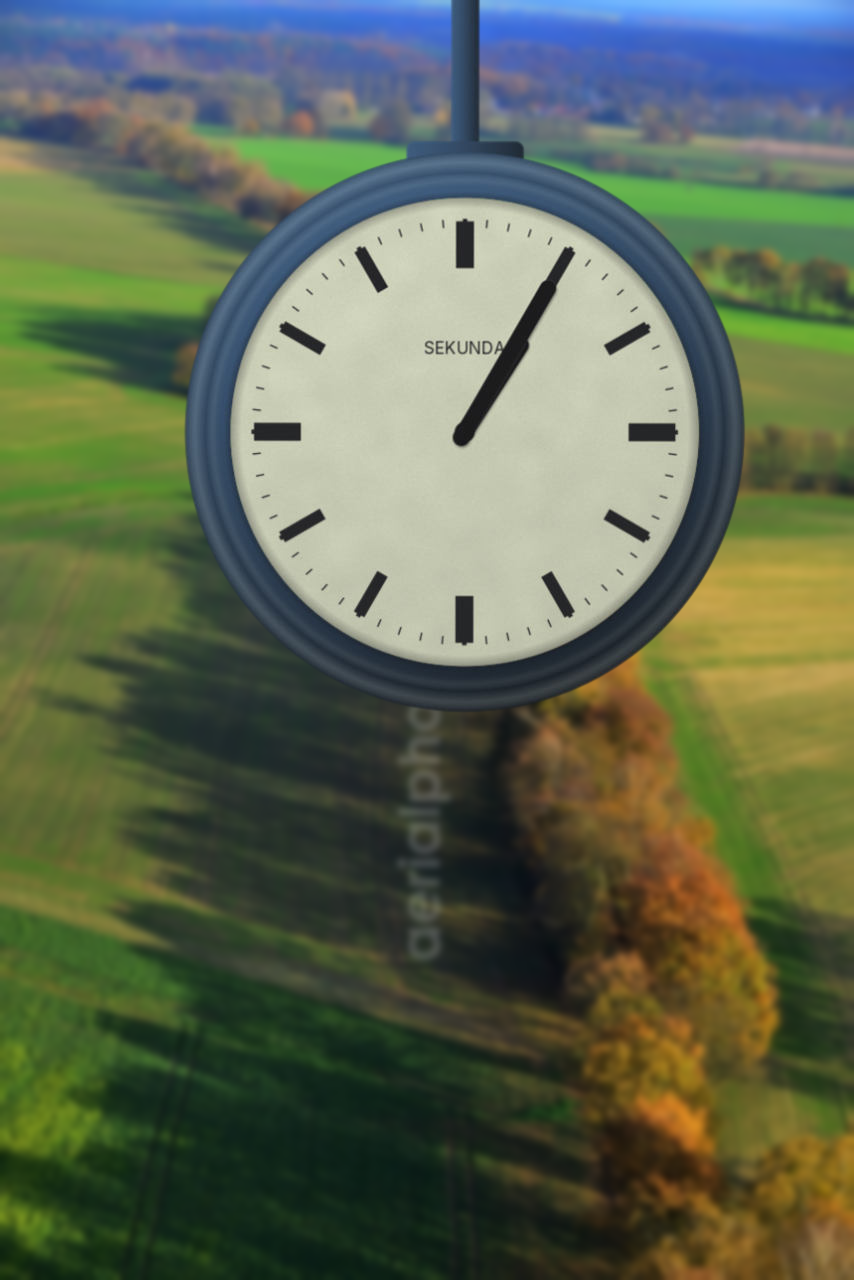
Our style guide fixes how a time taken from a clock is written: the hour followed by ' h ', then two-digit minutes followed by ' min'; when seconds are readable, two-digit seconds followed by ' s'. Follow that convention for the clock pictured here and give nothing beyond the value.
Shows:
1 h 05 min
